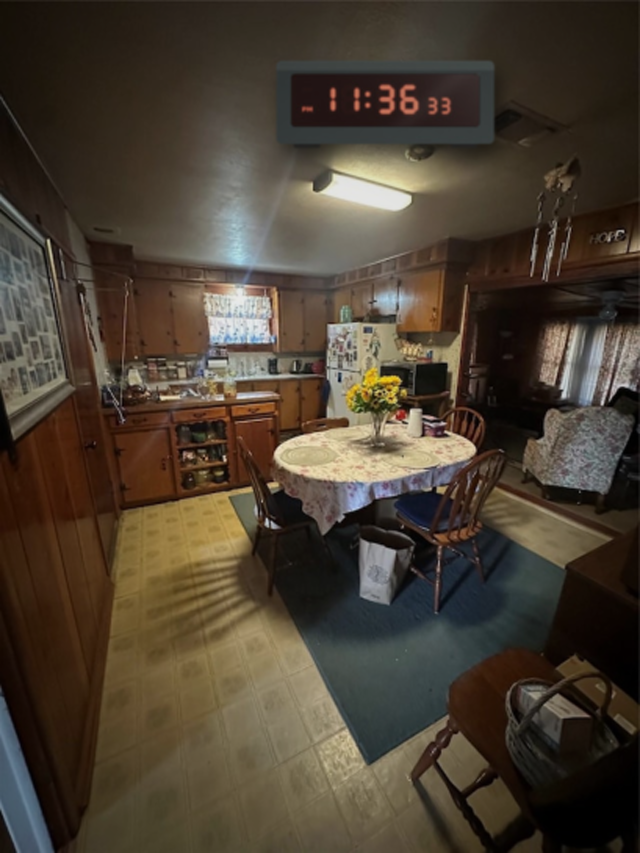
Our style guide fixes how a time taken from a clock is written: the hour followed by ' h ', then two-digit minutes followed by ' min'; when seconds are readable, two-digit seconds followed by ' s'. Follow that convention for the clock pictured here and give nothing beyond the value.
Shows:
11 h 36 min 33 s
